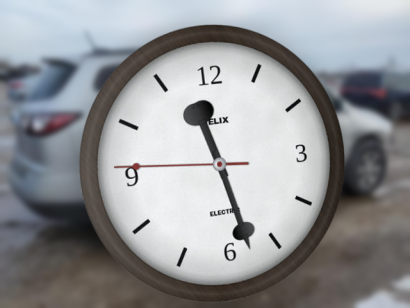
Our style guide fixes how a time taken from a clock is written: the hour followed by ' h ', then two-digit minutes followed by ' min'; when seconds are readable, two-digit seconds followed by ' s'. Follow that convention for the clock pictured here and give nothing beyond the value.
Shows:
11 h 27 min 46 s
